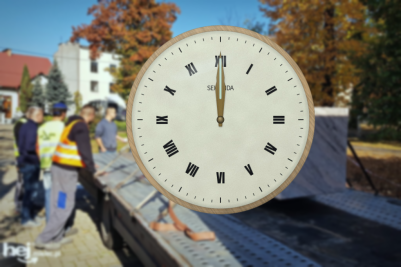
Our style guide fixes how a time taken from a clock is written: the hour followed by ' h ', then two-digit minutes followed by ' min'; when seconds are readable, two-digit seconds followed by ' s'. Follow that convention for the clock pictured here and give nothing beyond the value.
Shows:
12 h 00 min
